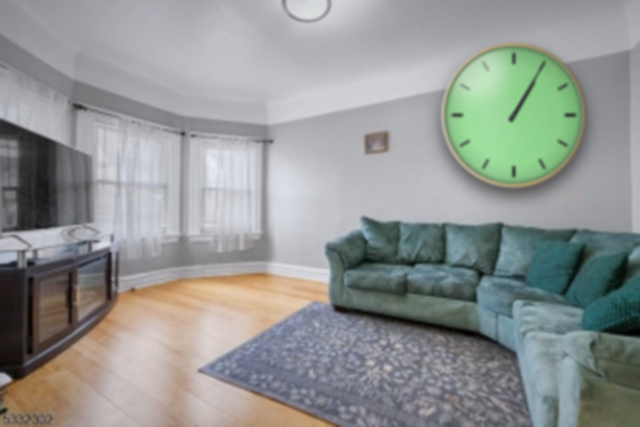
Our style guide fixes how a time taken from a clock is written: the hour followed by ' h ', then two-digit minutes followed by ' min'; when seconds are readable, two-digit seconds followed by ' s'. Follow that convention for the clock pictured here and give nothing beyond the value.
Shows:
1 h 05 min
